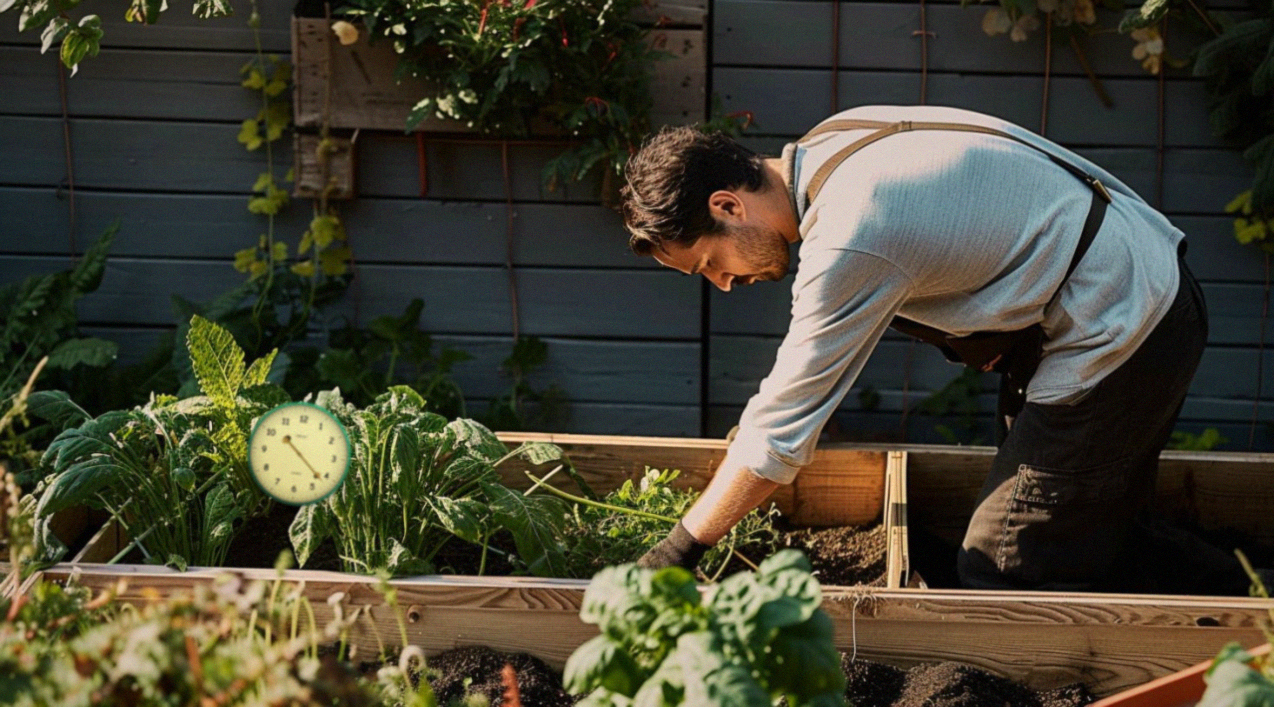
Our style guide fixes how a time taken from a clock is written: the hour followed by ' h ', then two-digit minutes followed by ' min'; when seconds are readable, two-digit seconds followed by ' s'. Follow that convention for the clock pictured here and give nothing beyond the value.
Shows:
10 h 22 min
